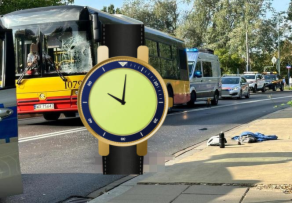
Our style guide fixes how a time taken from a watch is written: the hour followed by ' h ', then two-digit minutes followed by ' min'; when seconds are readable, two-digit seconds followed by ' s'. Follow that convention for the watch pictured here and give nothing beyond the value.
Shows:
10 h 01 min
